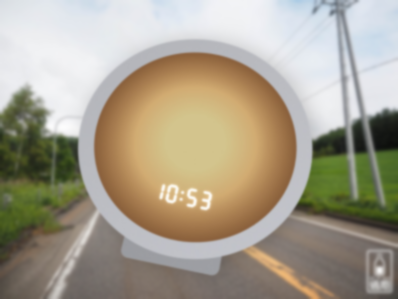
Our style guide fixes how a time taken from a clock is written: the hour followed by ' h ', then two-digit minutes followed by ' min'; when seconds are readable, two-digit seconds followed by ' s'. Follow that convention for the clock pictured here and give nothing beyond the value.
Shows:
10 h 53 min
